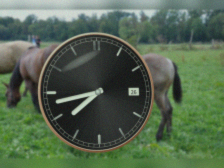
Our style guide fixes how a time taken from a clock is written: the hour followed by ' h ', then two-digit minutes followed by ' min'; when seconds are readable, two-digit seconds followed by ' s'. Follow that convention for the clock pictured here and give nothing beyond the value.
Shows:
7 h 43 min
